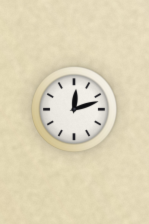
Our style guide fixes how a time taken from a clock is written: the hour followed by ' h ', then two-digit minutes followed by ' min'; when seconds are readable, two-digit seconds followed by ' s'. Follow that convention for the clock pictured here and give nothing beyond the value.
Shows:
12 h 12 min
